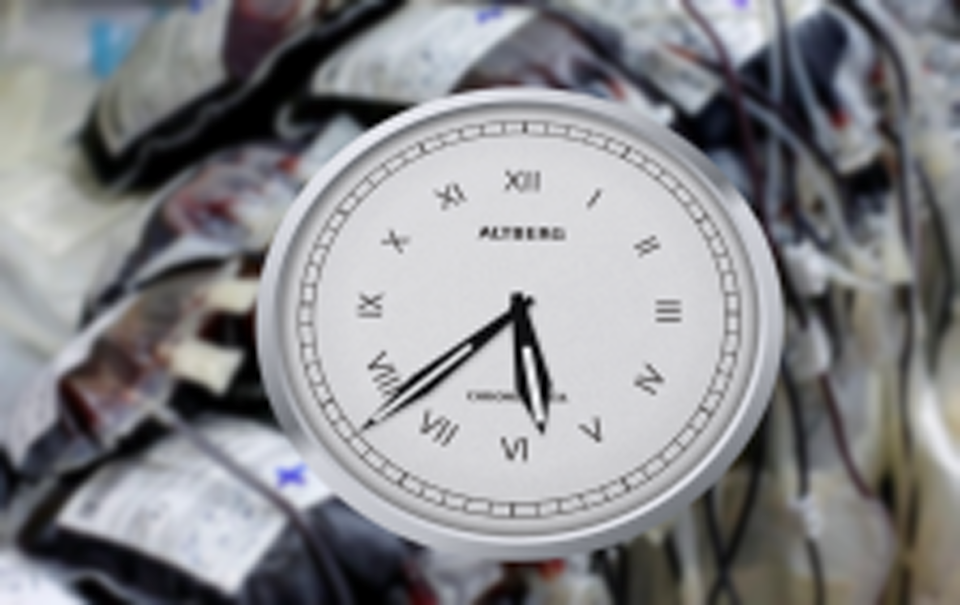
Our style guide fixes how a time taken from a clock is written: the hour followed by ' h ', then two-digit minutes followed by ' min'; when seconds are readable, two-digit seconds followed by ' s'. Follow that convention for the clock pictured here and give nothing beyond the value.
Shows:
5 h 38 min
